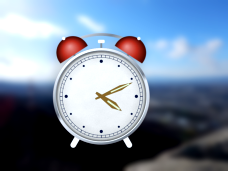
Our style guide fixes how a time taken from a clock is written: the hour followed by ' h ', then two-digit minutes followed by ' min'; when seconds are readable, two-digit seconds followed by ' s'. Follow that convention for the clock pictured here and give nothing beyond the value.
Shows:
4 h 11 min
